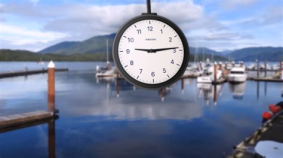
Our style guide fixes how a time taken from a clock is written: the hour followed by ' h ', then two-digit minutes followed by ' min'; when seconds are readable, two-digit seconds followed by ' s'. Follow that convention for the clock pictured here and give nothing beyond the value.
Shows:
9 h 14 min
